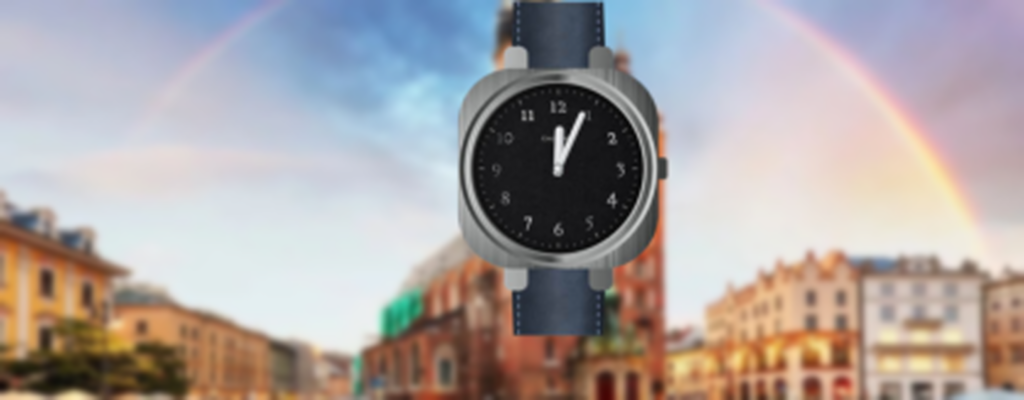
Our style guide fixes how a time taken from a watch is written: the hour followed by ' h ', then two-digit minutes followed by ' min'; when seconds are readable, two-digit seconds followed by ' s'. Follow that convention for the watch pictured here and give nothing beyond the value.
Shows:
12 h 04 min
